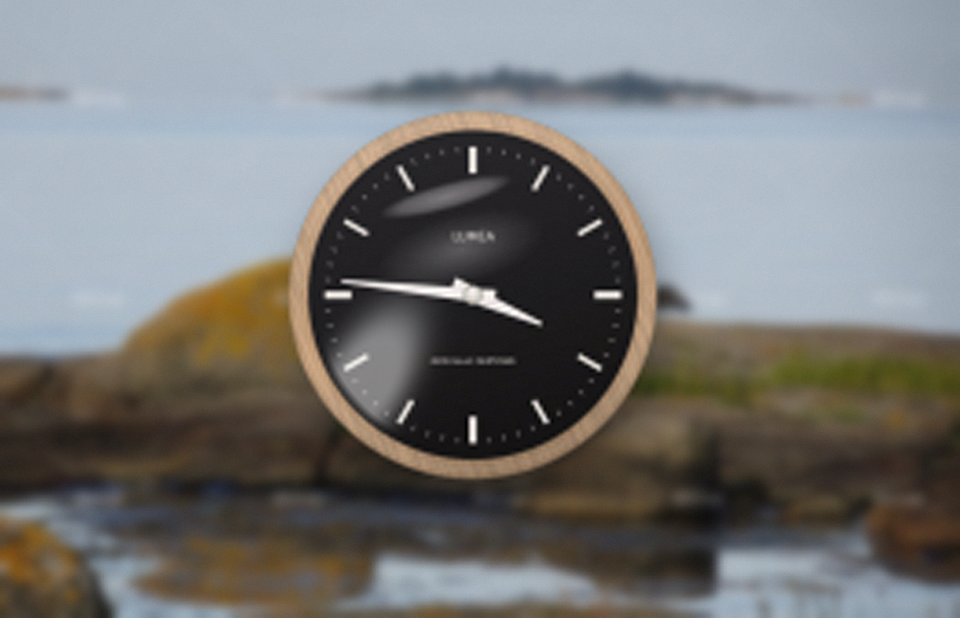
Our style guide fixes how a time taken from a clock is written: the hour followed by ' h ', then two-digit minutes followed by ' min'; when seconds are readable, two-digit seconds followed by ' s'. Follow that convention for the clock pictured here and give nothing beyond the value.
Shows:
3 h 46 min
